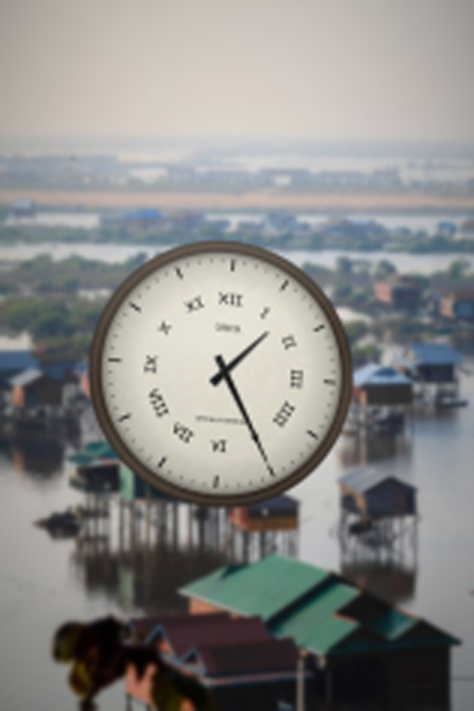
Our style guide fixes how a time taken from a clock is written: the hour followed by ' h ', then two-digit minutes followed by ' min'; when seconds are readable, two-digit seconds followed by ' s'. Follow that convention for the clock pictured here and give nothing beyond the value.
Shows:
1 h 25 min
